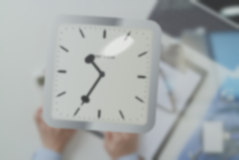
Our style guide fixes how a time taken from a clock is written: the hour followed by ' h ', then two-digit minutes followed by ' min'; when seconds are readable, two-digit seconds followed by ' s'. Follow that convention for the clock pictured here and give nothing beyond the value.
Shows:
10 h 35 min
